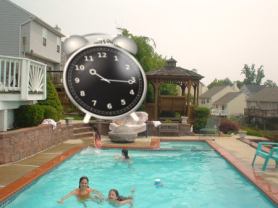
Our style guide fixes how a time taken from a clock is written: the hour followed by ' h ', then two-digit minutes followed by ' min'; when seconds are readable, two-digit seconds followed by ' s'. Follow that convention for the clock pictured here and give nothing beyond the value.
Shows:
10 h 16 min
